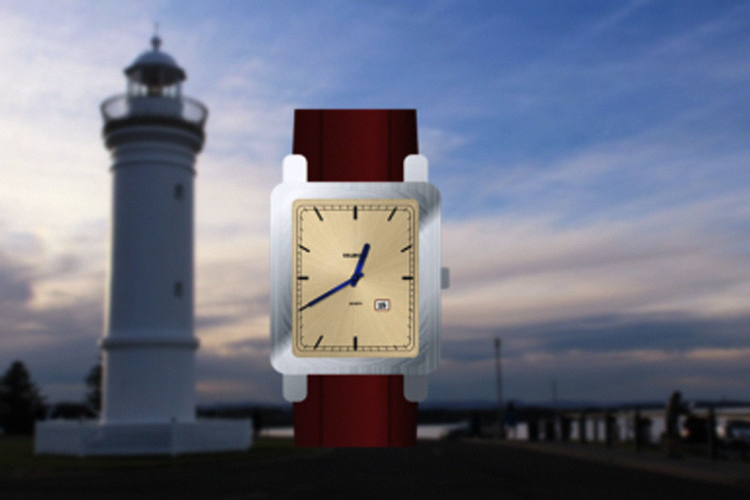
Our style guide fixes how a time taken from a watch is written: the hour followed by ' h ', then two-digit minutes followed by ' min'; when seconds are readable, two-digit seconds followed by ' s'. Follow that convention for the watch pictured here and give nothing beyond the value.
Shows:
12 h 40 min
